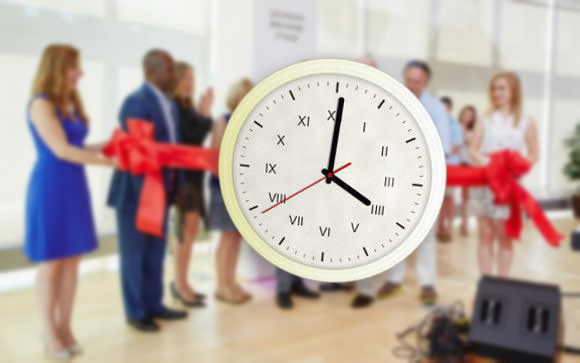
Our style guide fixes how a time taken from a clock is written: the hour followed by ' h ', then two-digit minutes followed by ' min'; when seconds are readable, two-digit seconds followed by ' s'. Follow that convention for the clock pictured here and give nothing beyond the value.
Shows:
4 h 00 min 39 s
